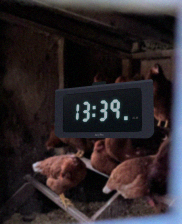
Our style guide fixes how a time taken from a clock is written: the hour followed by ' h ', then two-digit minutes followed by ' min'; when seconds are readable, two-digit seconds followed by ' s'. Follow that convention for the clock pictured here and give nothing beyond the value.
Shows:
13 h 39 min
